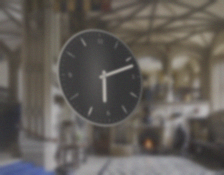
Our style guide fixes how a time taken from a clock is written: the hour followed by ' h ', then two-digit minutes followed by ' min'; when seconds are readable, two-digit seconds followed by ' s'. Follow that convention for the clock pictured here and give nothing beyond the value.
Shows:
6 h 12 min
